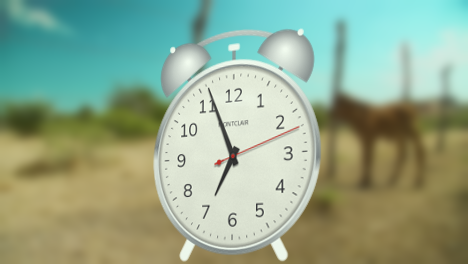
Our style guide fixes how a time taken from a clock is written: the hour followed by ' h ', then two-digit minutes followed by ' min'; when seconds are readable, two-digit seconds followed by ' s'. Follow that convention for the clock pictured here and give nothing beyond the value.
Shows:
6 h 56 min 12 s
